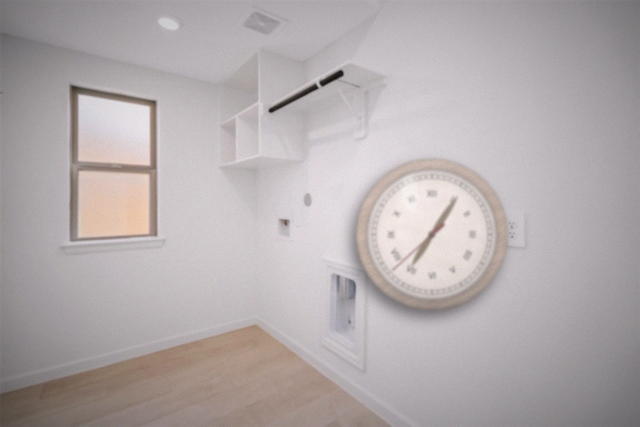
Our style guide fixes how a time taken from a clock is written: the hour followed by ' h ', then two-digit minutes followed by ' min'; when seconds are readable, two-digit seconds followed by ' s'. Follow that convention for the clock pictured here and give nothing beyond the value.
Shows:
7 h 05 min 38 s
